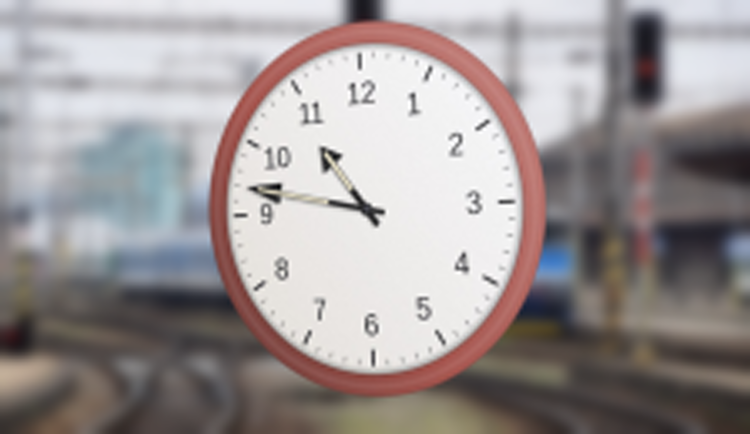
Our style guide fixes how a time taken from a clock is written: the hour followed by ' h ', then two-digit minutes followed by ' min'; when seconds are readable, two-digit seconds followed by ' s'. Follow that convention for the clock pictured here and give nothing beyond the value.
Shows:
10 h 47 min
